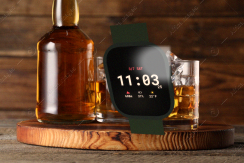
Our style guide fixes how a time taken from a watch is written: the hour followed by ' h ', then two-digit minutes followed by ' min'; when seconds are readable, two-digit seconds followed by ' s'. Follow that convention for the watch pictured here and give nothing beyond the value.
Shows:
11 h 03 min
